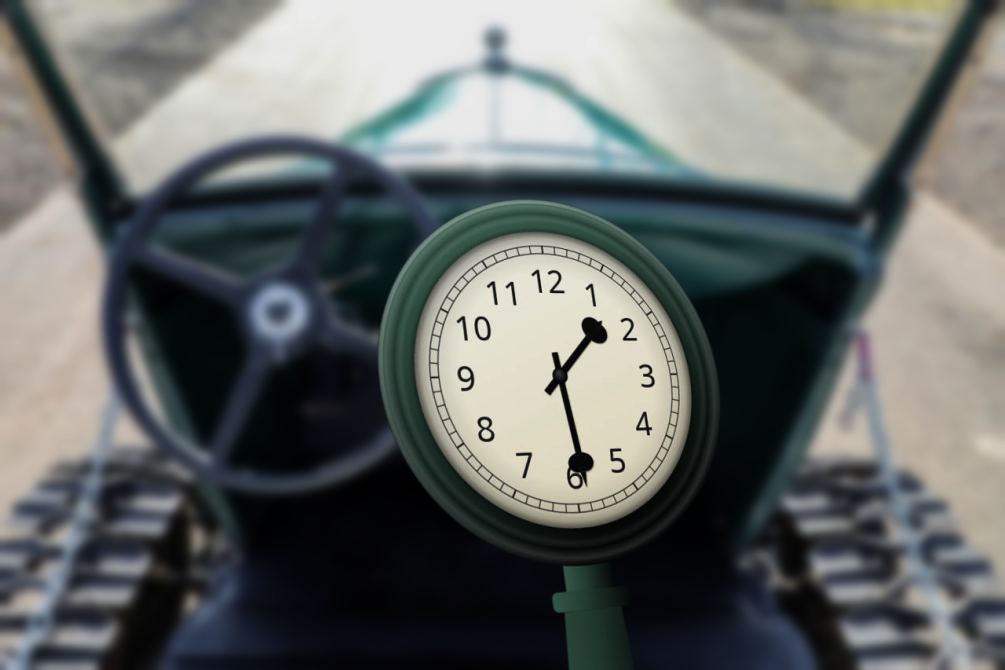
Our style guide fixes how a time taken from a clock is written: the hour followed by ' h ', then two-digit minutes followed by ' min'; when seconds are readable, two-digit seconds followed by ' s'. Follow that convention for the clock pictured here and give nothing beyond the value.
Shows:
1 h 29 min
